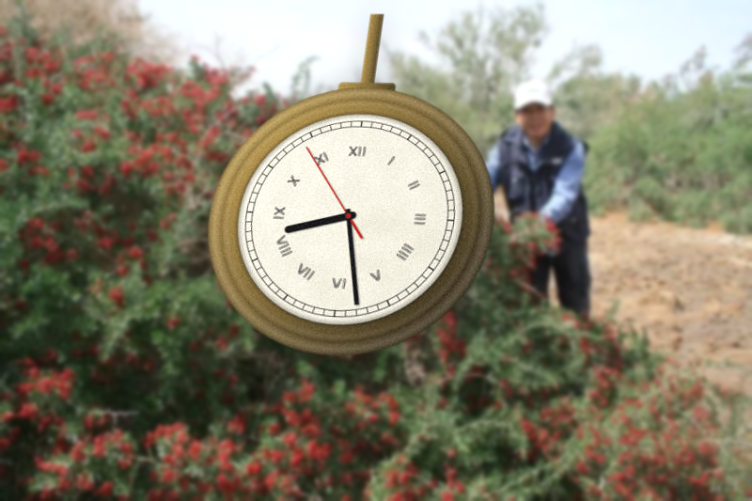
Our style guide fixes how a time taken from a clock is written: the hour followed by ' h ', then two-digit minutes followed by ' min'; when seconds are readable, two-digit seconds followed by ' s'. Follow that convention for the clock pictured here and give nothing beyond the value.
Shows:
8 h 27 min 54 s
